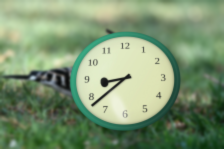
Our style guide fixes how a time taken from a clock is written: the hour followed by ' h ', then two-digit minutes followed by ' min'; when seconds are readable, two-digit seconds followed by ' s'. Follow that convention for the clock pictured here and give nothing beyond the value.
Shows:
8 h 38 min
